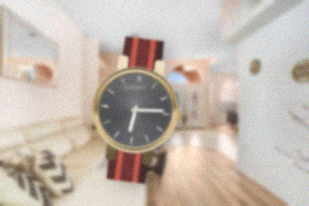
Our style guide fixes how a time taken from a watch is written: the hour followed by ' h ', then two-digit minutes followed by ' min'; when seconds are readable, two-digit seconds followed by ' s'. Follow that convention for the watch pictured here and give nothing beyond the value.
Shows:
6 h 14 min
